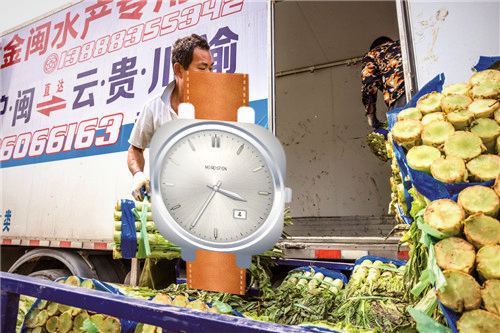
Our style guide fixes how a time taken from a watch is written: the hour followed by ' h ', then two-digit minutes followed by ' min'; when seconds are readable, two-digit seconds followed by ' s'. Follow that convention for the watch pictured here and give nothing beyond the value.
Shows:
3 h 35 min
